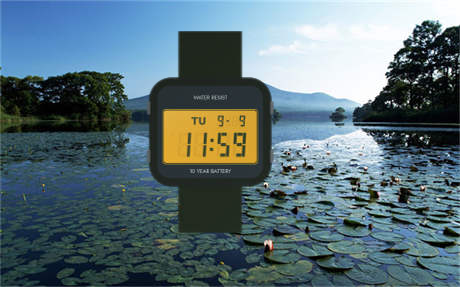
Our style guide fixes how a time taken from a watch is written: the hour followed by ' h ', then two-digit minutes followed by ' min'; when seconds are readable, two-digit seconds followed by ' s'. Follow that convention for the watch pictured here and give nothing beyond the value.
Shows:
11 h 59 min
